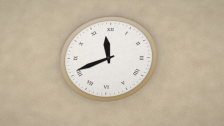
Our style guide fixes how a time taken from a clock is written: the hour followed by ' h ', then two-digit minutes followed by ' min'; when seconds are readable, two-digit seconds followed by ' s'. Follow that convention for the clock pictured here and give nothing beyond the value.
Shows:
11 h 41 min
